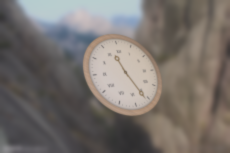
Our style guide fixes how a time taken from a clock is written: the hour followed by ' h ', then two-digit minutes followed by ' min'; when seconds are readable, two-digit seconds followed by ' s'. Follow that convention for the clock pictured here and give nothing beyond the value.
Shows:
11 h 26 min
